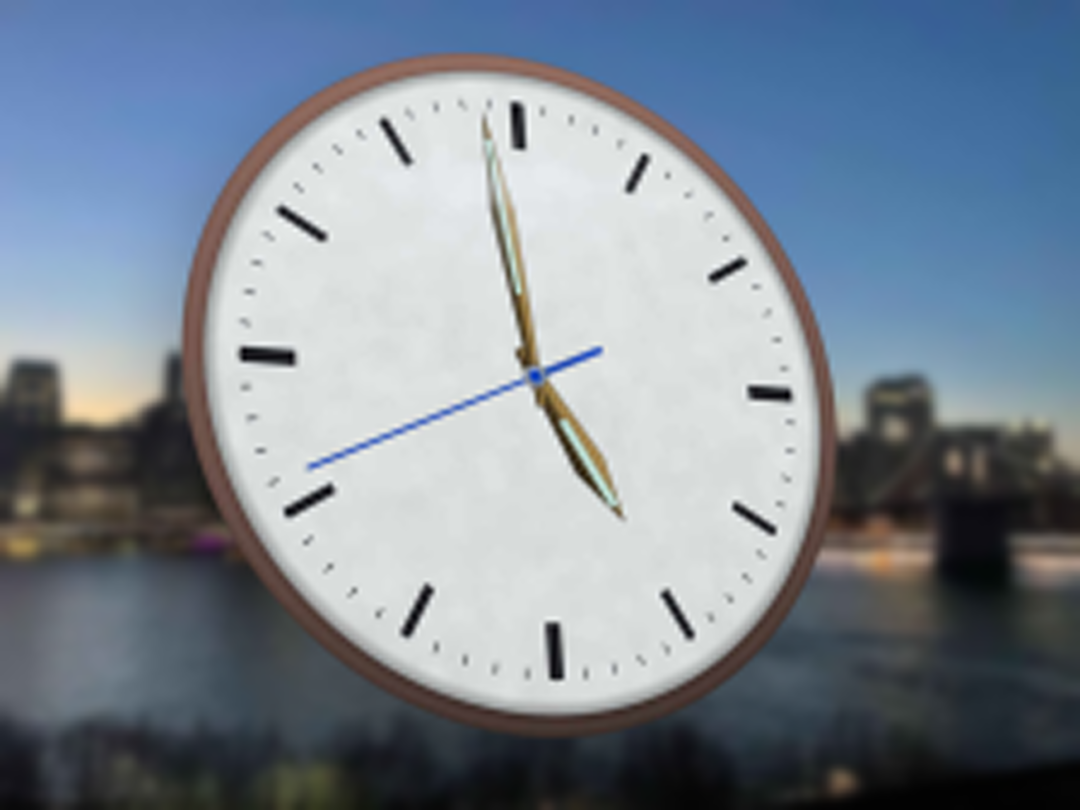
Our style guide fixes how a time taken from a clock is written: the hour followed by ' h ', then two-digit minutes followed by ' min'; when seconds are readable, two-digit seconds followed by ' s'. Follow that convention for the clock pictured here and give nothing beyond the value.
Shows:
4 h 58 min 41 s
